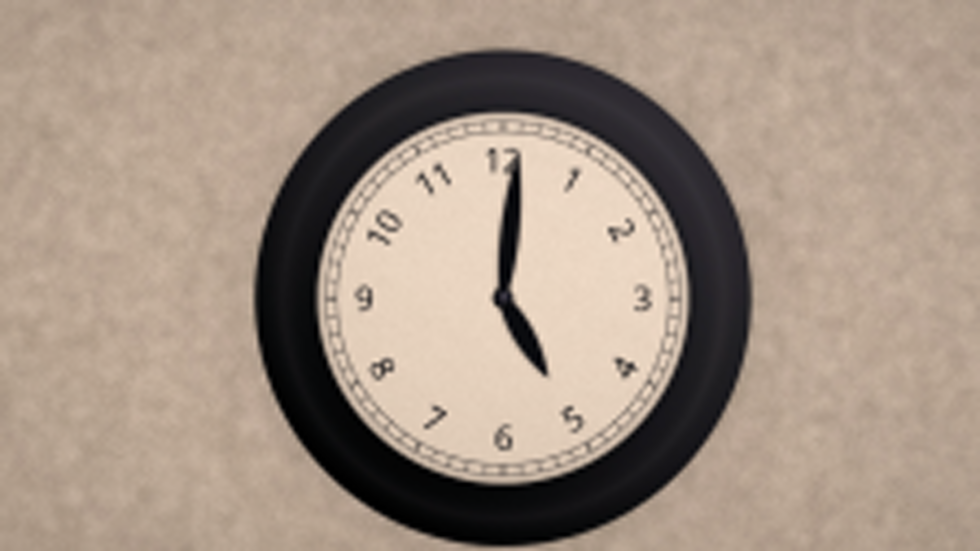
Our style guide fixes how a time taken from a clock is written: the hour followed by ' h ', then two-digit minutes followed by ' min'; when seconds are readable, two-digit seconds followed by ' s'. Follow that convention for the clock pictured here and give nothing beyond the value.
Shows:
5 h 01 min
